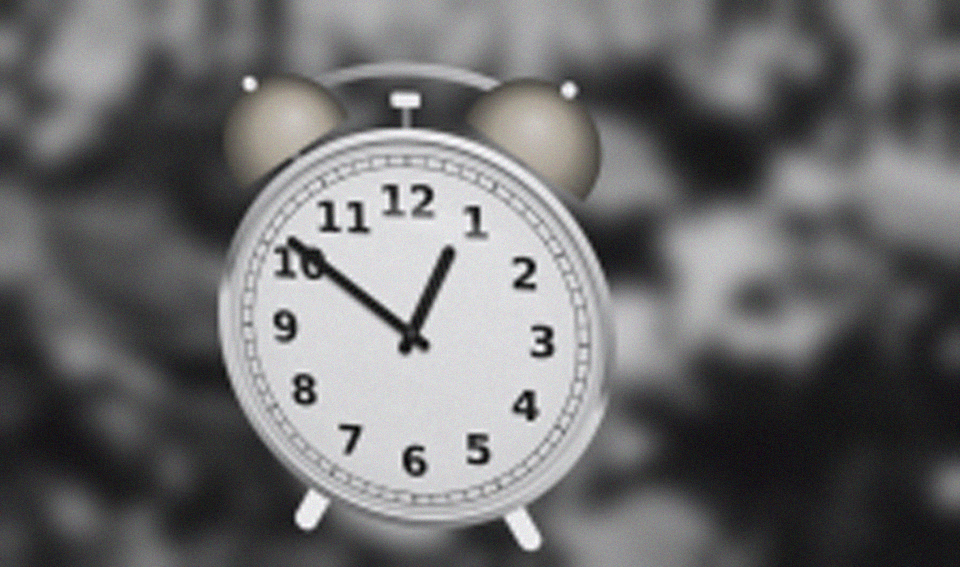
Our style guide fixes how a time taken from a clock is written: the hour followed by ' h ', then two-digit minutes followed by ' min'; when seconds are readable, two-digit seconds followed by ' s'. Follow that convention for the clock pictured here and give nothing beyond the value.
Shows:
12 h 51 min
